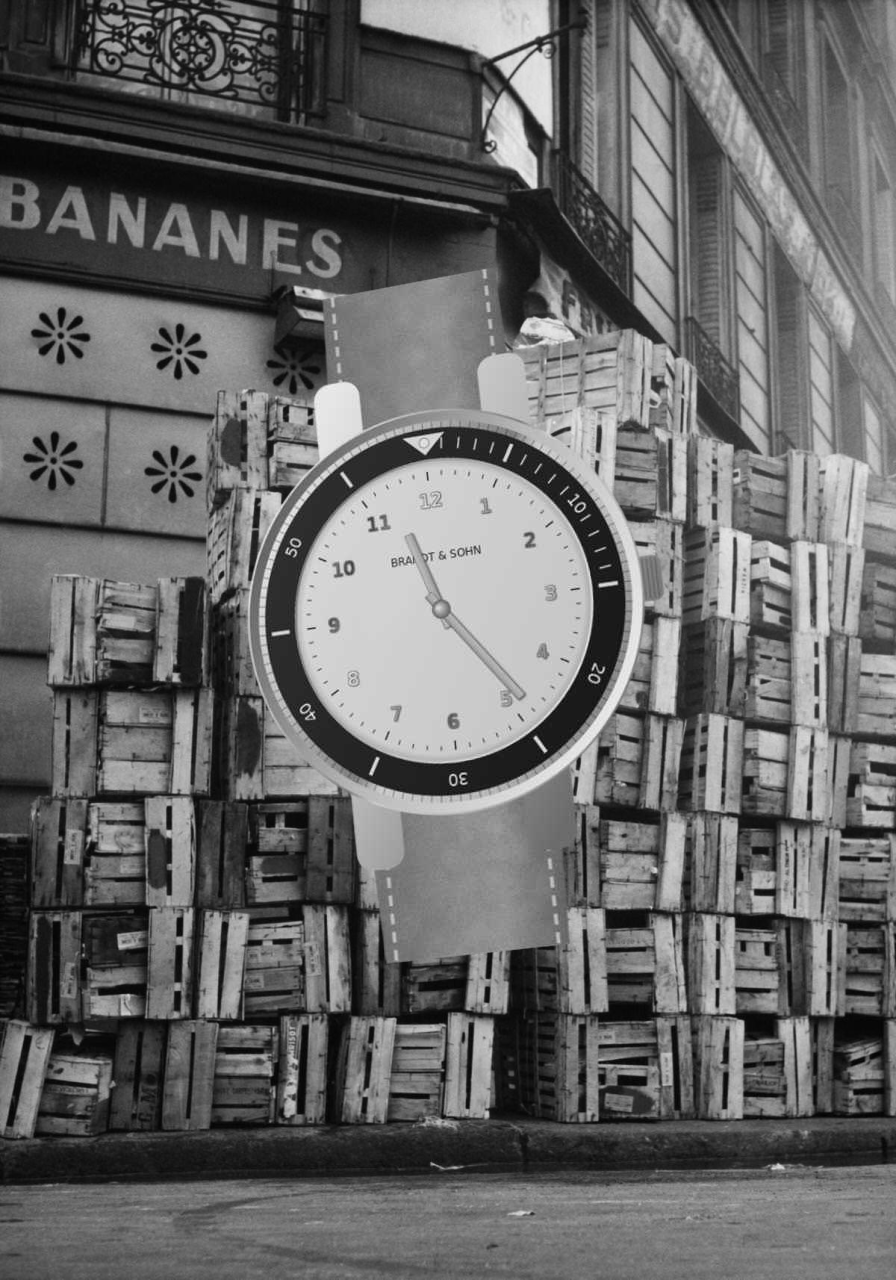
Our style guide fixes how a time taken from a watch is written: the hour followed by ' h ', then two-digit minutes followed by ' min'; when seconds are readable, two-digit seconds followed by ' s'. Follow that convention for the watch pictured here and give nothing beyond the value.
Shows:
11 h 24 min
